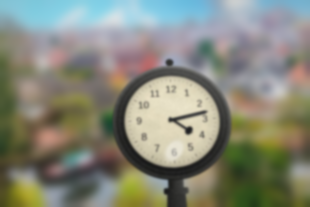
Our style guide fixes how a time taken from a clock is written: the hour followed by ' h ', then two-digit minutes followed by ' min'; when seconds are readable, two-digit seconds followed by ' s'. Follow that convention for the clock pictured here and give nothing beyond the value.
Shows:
4 h 13 min
